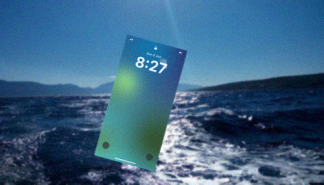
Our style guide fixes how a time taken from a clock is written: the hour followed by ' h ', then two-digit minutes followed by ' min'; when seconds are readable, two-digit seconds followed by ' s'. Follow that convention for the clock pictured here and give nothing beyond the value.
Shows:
8 h 27 min
